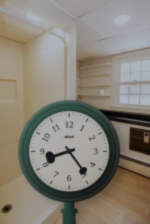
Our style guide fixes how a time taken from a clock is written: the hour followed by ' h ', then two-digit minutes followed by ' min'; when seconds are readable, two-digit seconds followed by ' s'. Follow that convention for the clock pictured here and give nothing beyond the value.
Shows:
8 h 24 min
